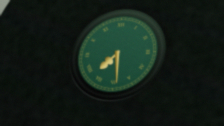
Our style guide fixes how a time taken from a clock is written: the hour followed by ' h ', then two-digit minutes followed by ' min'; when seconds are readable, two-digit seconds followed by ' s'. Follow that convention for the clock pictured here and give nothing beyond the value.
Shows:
7 h 29 min
